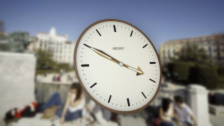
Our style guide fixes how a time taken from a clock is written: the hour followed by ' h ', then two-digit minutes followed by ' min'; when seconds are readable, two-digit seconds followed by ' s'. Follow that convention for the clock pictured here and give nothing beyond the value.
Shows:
3 h 50 min
